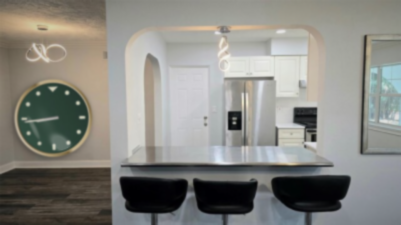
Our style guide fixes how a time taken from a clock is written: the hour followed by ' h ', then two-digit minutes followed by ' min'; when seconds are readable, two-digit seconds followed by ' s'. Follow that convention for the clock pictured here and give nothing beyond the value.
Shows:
8 h 44 min
